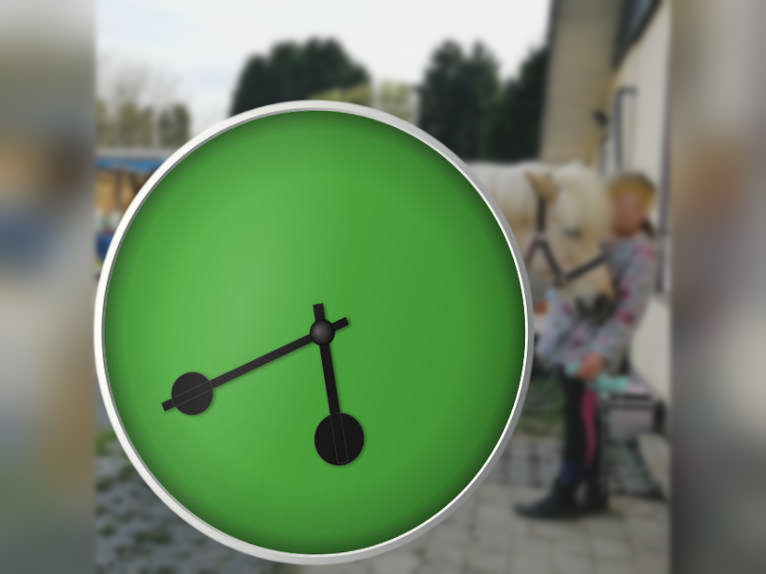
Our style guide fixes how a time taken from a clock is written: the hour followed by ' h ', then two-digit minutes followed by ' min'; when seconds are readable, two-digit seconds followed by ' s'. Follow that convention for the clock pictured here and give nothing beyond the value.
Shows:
5 h 41 min
